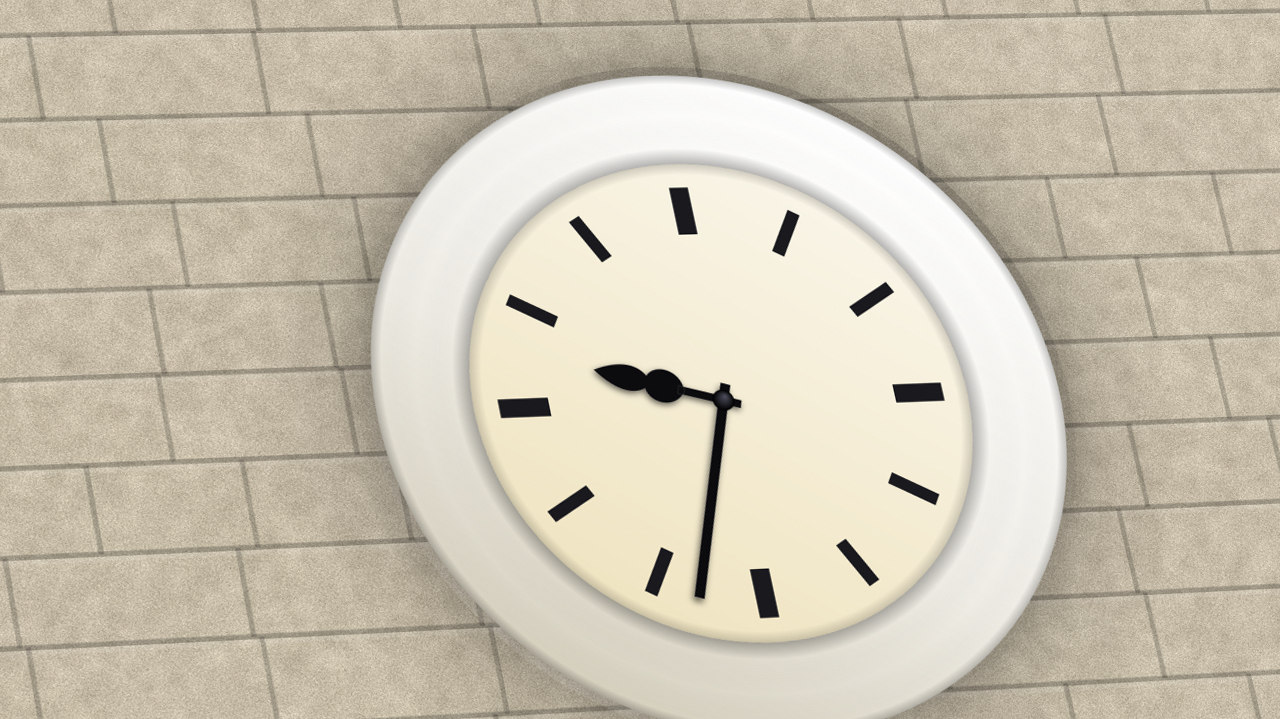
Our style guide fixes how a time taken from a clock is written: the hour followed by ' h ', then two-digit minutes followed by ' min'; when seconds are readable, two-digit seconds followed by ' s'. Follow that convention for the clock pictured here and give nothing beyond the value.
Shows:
9 h 33 min
